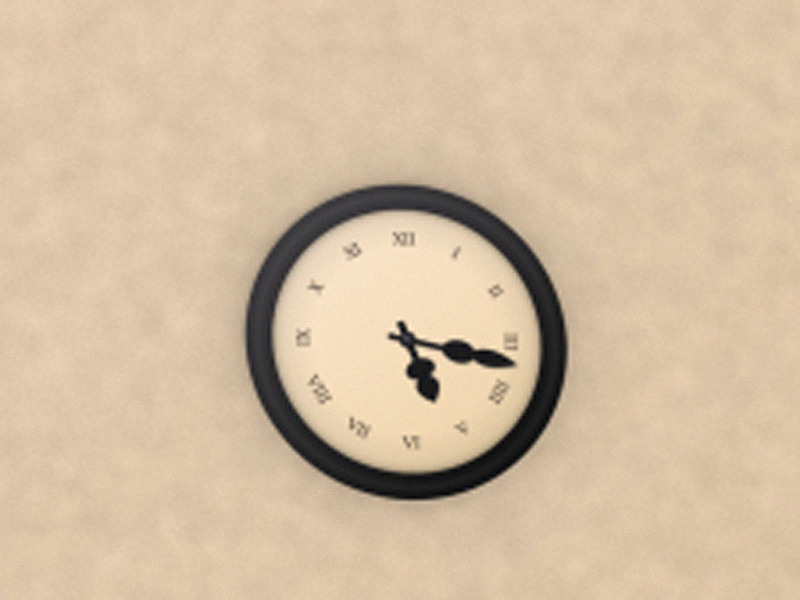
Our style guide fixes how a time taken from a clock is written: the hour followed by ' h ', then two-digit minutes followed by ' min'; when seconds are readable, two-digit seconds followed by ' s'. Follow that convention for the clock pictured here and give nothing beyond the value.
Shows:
5 h 17 min
